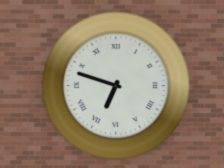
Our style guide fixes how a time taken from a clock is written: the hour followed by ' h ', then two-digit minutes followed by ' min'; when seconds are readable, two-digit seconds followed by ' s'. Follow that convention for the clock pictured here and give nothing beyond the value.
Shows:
6 h 48 min
